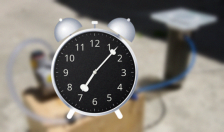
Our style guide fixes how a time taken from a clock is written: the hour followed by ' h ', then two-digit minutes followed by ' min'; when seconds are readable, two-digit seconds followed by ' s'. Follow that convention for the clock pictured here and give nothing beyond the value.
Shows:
7 h 07 min
